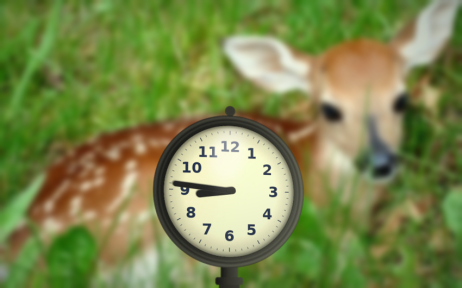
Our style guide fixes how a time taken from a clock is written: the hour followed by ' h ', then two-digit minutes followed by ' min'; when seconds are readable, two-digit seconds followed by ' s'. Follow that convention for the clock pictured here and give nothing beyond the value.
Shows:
8 h 46 min
